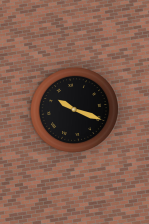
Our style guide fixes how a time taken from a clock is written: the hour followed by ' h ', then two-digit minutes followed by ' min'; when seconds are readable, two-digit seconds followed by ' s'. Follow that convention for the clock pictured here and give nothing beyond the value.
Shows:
10 h 20 min
